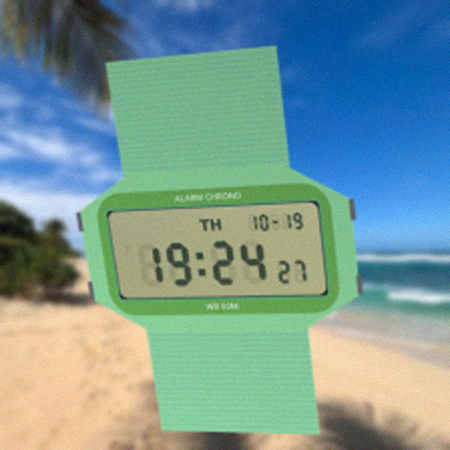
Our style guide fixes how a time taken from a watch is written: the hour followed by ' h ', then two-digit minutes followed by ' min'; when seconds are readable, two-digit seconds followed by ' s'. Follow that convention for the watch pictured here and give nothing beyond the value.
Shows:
19 h 24 min 27 s
